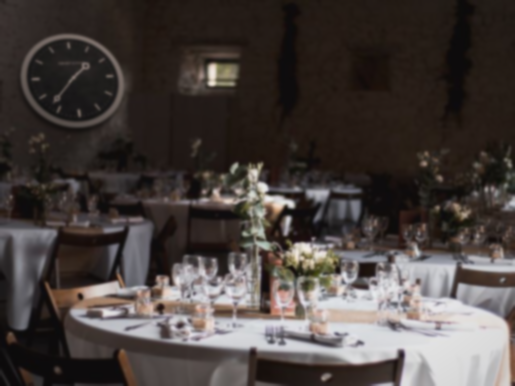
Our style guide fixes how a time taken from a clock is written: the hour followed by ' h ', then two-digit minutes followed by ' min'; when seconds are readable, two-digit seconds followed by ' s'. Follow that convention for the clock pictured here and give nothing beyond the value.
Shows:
1 h 37 min
